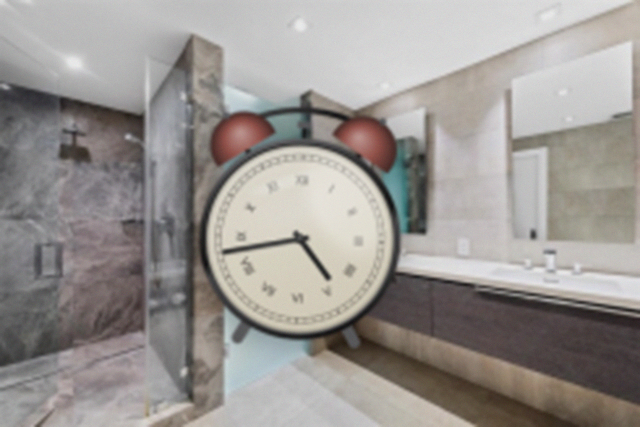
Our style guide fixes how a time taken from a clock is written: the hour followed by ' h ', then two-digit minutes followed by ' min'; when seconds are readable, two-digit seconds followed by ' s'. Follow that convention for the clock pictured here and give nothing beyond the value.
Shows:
4 h 43 min
